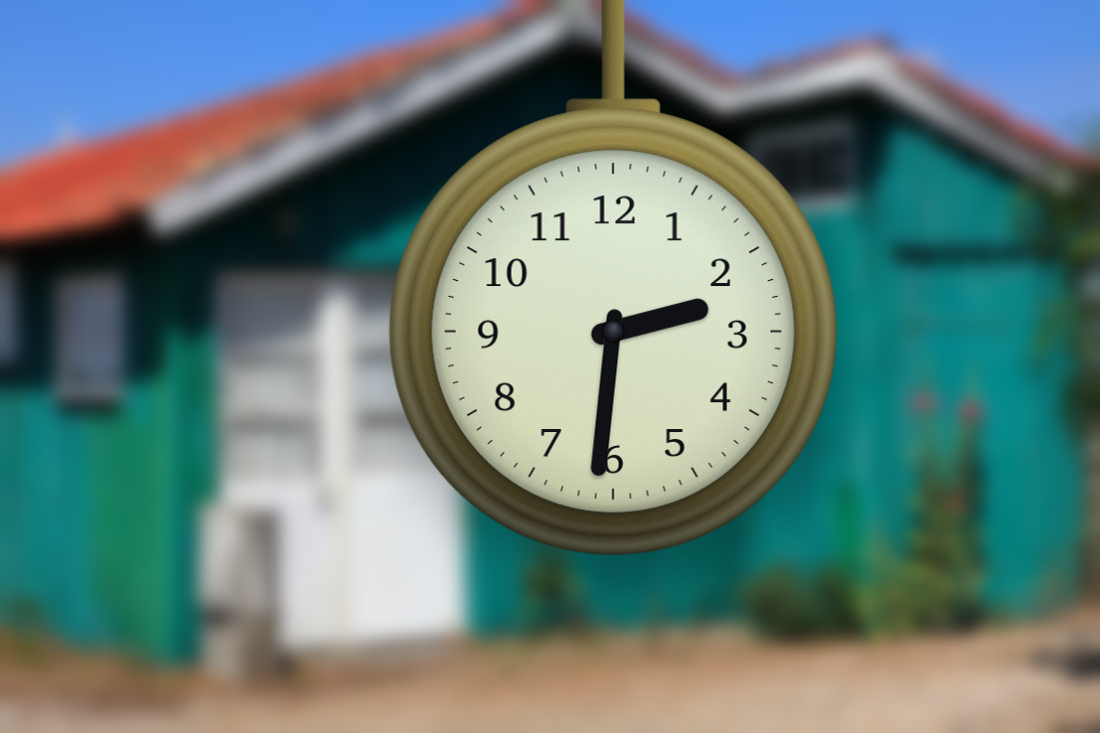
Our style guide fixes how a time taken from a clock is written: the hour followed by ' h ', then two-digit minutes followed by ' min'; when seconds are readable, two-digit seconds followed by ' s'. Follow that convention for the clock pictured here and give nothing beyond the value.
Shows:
2 h 31 min
